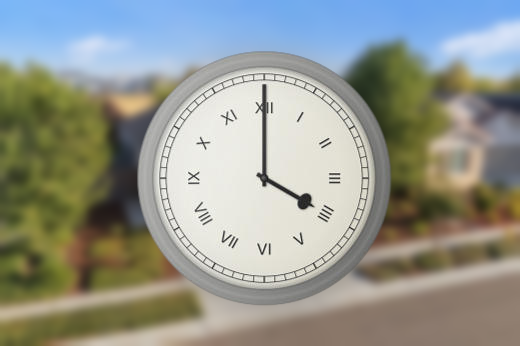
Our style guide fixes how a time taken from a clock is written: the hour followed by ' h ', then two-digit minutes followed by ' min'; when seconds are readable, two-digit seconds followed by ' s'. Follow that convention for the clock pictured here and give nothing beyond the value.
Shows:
4 h 00 min
